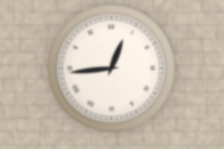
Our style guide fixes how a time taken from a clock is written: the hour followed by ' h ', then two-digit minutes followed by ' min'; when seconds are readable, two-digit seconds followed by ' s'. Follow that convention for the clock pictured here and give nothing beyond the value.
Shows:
12 h 44 min
